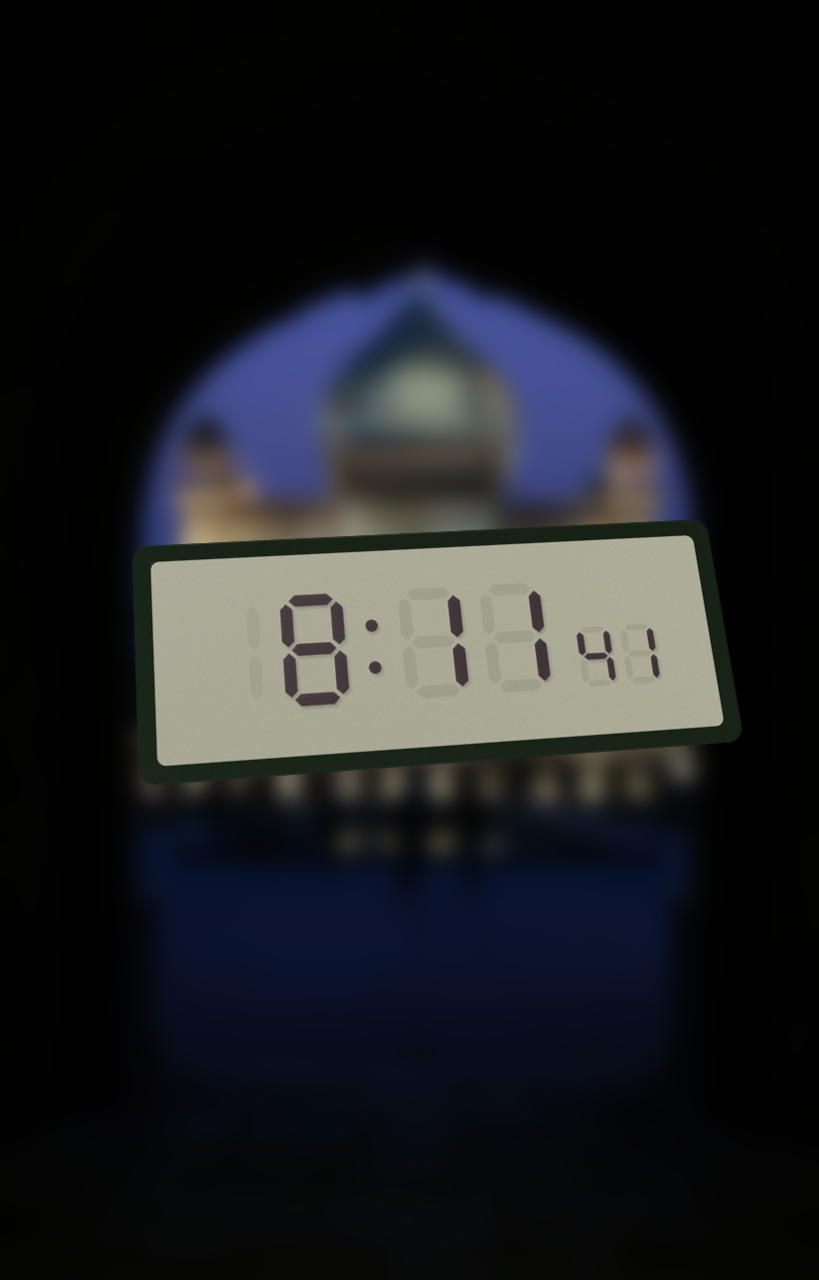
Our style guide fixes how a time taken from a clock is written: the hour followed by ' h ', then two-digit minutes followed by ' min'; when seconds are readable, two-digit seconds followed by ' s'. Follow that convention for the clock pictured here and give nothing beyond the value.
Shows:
8 h 11 min 41 s
